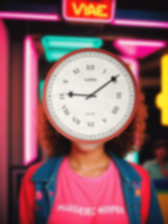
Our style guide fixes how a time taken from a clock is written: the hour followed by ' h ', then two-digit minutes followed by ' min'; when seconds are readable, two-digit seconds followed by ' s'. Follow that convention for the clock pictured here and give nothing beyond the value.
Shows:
9 h 09 min
